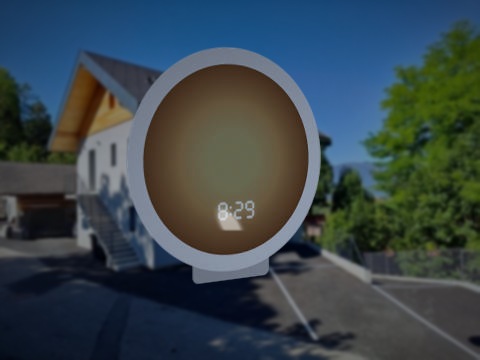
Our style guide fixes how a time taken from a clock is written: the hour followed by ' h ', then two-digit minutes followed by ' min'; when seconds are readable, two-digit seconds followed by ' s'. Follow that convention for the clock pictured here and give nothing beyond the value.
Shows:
8 h 29 min
